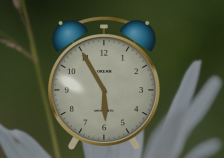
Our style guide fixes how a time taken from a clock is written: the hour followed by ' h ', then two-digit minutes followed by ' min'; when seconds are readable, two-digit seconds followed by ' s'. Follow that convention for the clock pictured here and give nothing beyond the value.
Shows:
5 h 55 min
